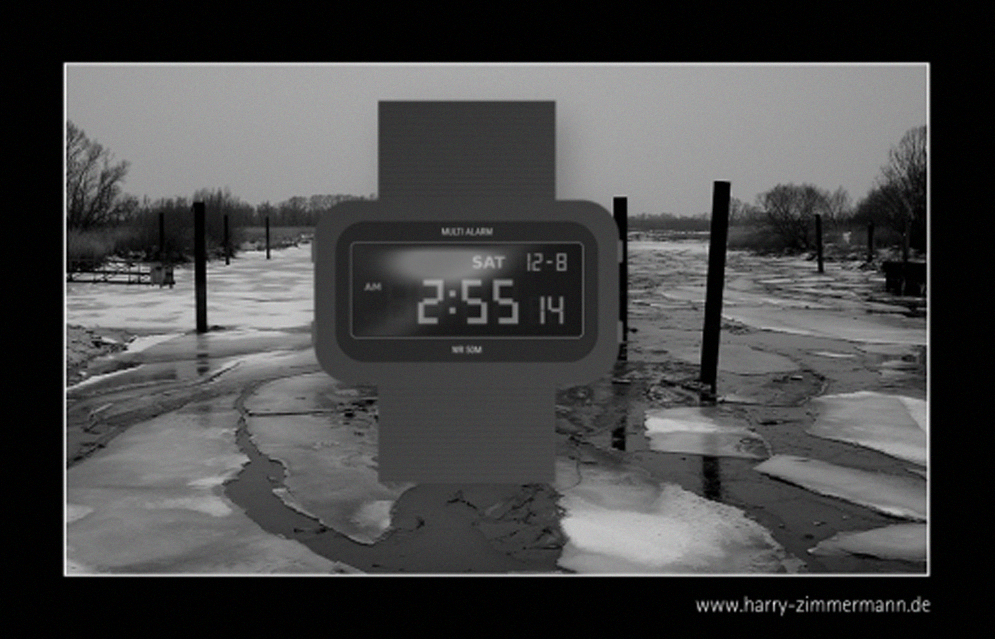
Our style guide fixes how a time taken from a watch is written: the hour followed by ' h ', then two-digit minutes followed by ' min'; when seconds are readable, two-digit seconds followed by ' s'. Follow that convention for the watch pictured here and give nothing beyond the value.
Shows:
2 h 55 min 14 s
